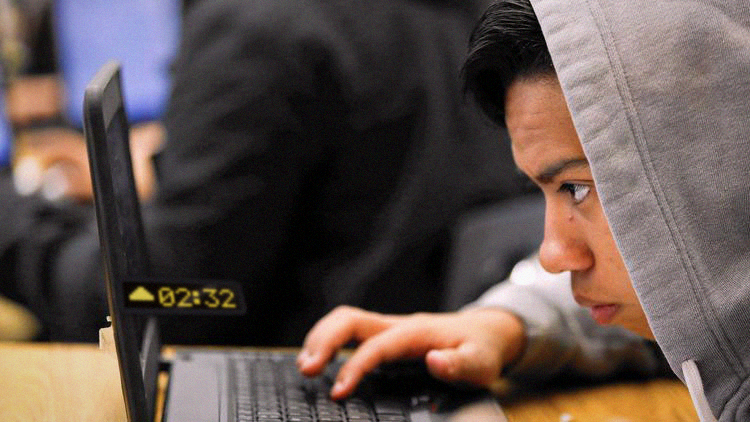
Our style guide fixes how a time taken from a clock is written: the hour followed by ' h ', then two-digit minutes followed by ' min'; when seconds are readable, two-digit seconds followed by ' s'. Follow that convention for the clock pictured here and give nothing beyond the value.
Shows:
2 h 32 min
